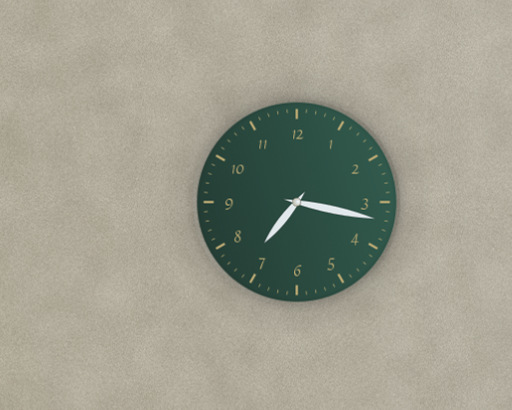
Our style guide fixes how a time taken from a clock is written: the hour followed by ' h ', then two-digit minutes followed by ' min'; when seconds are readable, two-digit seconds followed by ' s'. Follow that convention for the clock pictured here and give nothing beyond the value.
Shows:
7 h 17 min
